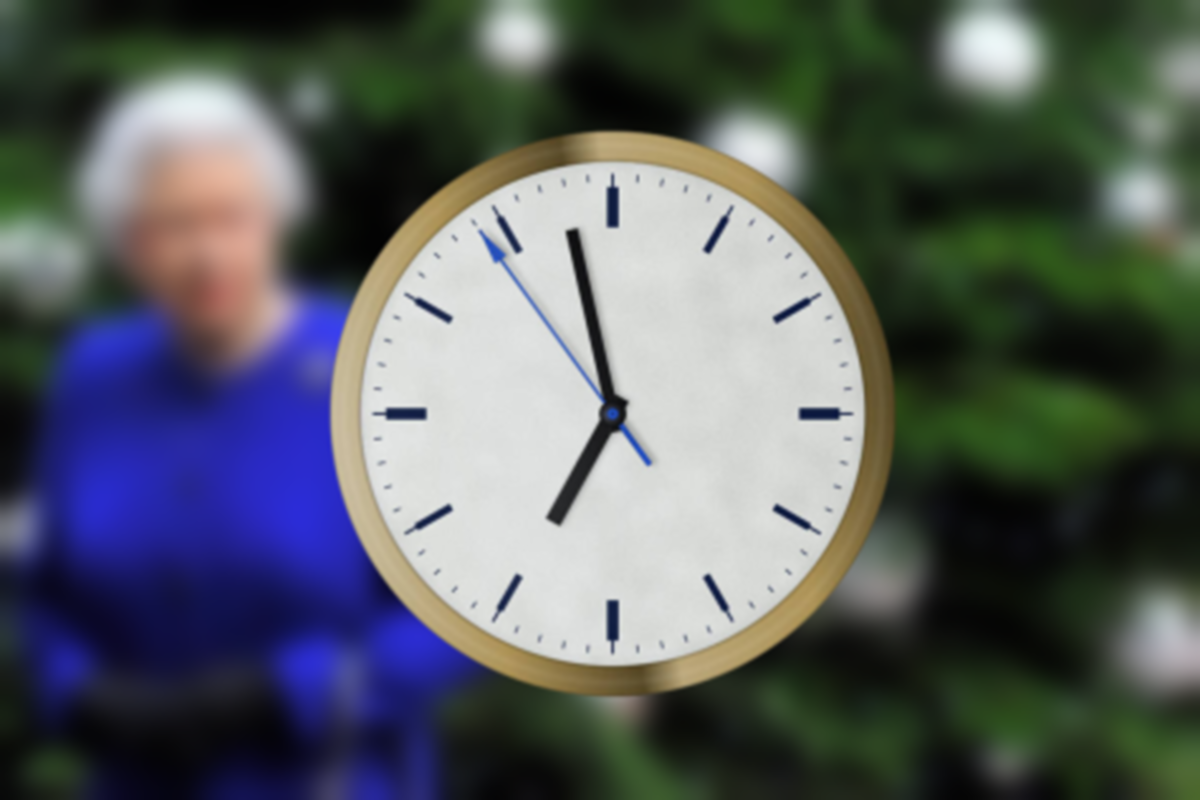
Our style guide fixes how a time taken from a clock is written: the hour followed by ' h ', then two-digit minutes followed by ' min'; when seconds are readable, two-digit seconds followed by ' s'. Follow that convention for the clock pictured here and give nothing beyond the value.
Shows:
6 h 57 min 54 s
